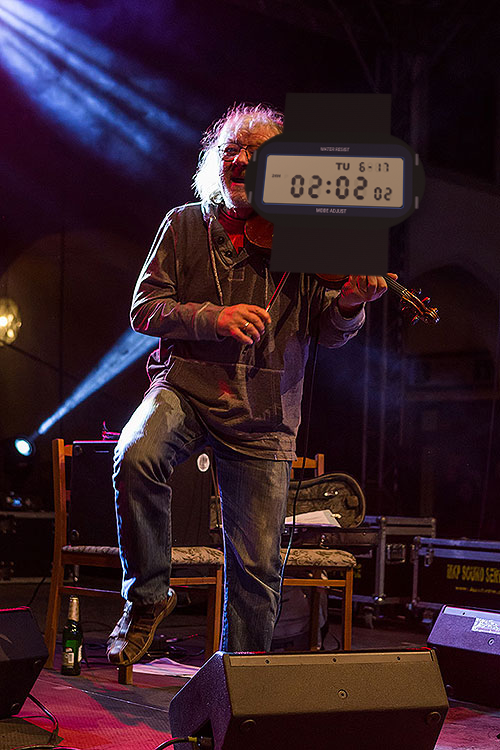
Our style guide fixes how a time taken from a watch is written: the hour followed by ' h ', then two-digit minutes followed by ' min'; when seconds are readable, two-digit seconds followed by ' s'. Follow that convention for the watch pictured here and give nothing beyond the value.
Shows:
2 h 02 min 02 s
